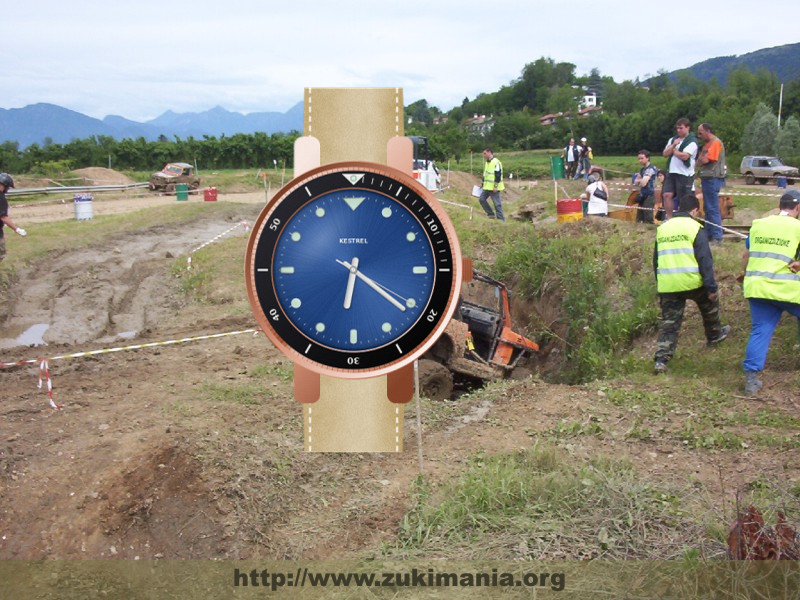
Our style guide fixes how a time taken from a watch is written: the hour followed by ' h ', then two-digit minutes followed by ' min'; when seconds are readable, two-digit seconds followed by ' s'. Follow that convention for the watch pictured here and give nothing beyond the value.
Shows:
6 h 21 min 20 s
